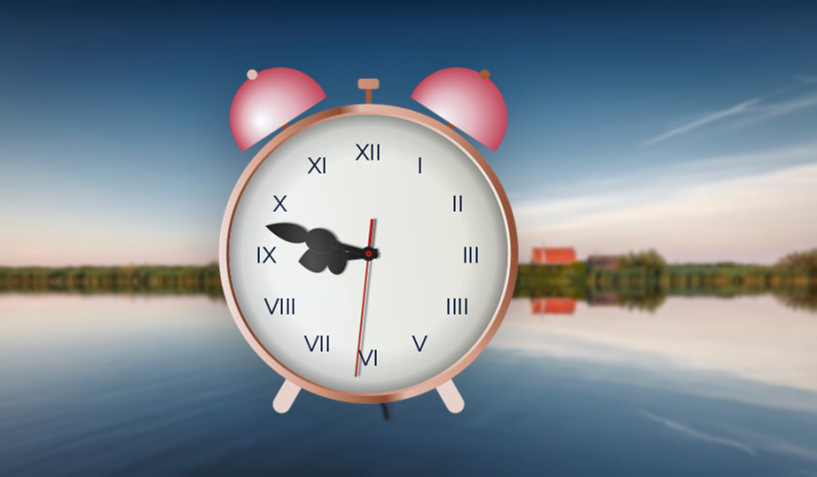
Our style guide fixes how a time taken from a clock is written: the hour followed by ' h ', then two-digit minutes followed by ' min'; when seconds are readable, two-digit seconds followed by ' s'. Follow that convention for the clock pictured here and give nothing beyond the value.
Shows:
8 h 47 min 31 s
